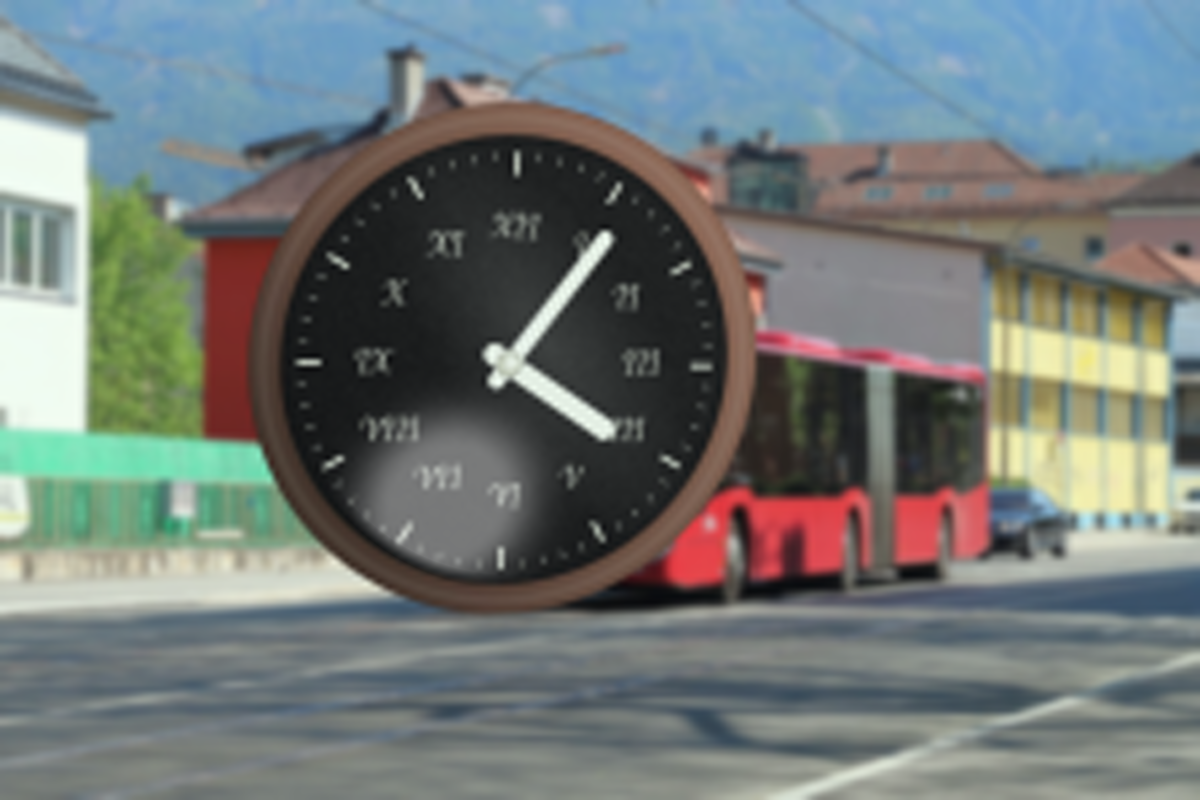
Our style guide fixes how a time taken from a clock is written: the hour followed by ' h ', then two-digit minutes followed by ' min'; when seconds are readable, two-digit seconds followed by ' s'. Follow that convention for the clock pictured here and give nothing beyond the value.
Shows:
4 h 06 min
